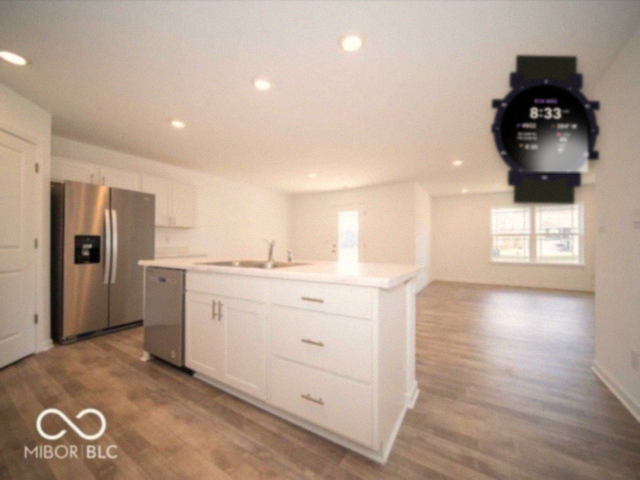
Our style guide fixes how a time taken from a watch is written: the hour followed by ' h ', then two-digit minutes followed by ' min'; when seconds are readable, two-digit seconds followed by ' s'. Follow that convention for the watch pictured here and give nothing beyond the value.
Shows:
8 h 33 min
